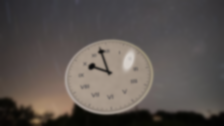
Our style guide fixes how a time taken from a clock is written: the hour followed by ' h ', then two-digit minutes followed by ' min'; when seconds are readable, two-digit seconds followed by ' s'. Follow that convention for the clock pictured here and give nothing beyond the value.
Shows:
9 h 58 min
